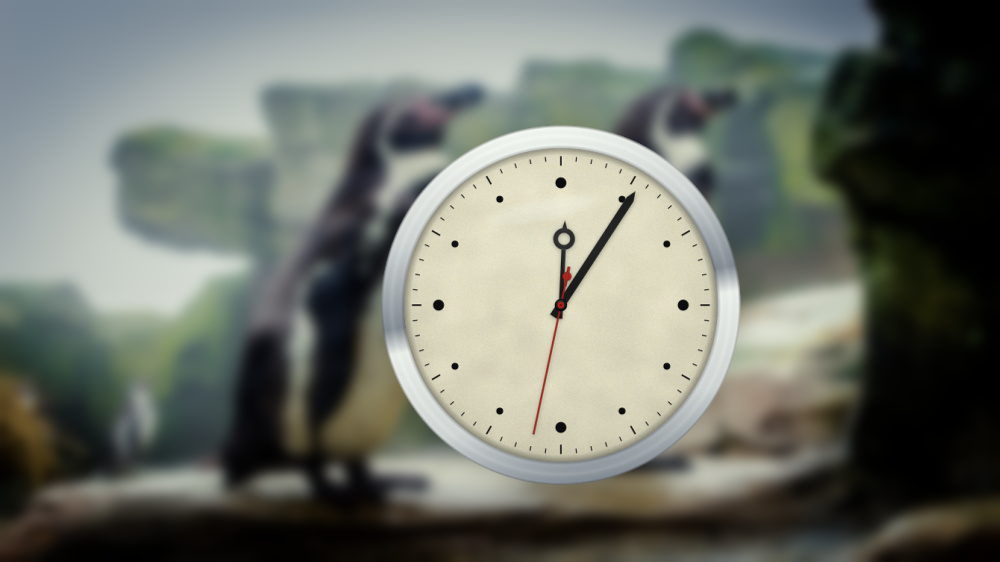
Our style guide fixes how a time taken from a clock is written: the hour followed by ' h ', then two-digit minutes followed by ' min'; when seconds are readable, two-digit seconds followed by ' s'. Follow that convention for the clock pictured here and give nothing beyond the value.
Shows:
12 h 05 min 32 s
